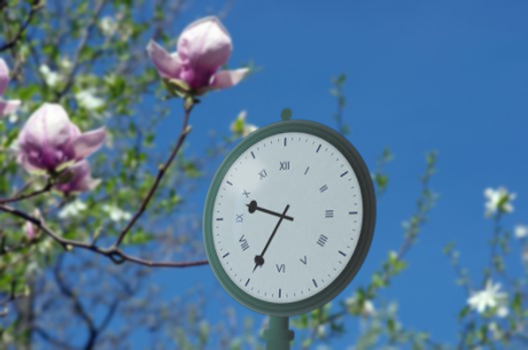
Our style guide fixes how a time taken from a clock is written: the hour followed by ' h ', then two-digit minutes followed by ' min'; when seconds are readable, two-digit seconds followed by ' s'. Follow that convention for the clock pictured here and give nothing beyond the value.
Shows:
9 h 35 min
